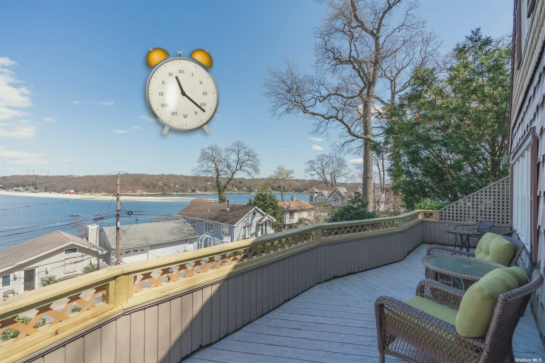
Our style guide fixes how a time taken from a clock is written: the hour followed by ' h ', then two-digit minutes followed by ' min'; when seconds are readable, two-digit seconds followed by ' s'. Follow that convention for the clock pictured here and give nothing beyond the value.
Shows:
11 h 22 min
